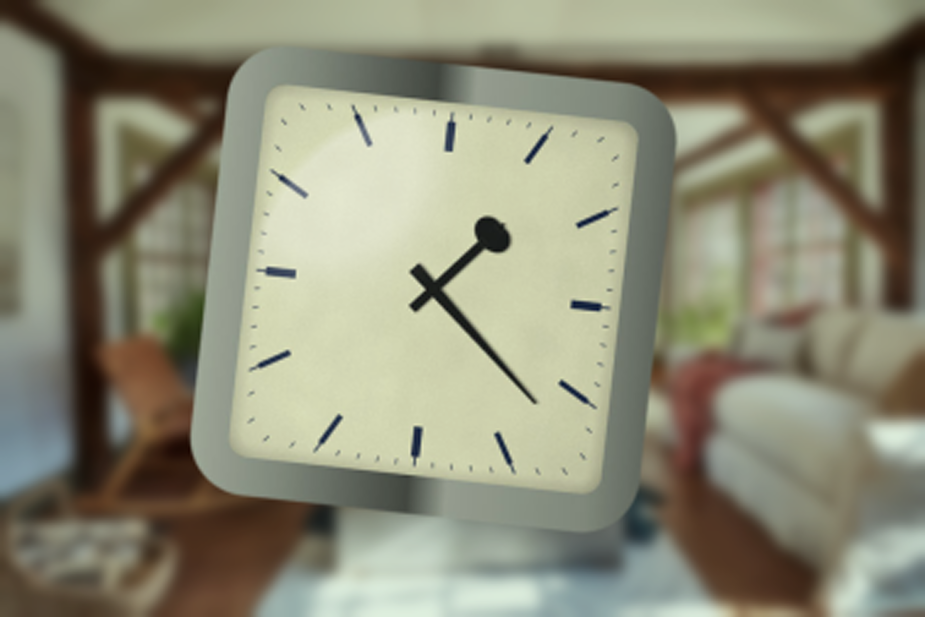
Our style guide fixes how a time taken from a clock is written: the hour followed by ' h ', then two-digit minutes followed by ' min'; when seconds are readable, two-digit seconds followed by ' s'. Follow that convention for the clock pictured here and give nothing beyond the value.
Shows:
1 h 22 min
